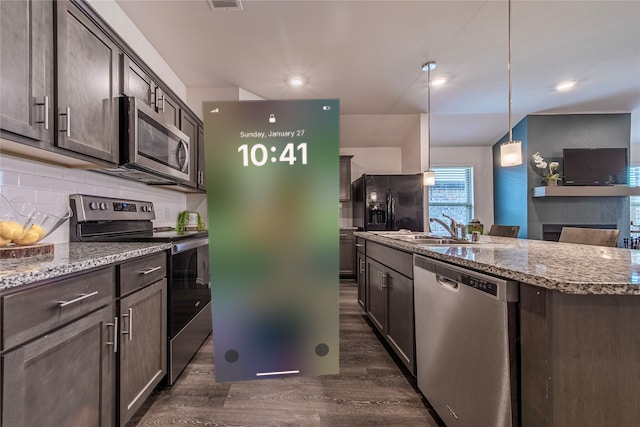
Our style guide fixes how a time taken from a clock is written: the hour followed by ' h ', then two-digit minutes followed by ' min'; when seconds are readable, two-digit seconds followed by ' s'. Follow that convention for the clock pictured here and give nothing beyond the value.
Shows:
10 h 41 min
